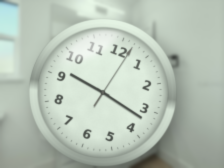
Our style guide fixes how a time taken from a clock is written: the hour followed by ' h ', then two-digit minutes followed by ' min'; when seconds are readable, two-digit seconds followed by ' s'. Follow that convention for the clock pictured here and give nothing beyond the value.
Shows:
9 h 17 min 02 s
